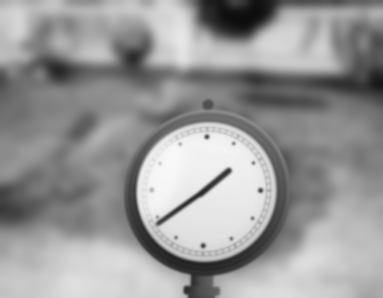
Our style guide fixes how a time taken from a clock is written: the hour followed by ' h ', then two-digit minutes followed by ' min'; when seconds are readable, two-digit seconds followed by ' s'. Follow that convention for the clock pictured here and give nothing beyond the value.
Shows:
1 h 39 min
